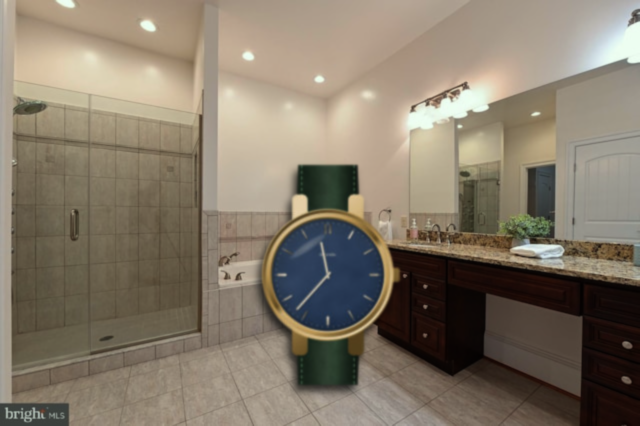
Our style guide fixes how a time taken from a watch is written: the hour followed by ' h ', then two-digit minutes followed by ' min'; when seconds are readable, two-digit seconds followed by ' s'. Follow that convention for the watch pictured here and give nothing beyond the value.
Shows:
11 h 37 min
